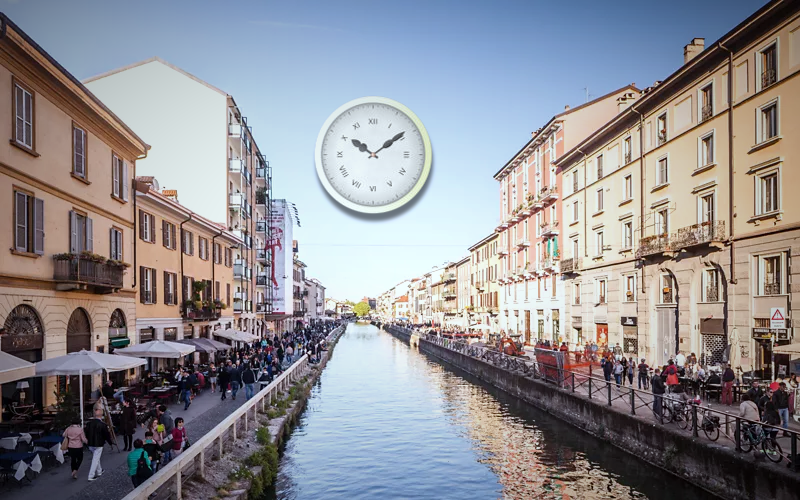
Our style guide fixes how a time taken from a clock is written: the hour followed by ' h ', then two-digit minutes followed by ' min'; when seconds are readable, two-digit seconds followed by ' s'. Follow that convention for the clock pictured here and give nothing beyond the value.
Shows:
10 h 09 min
